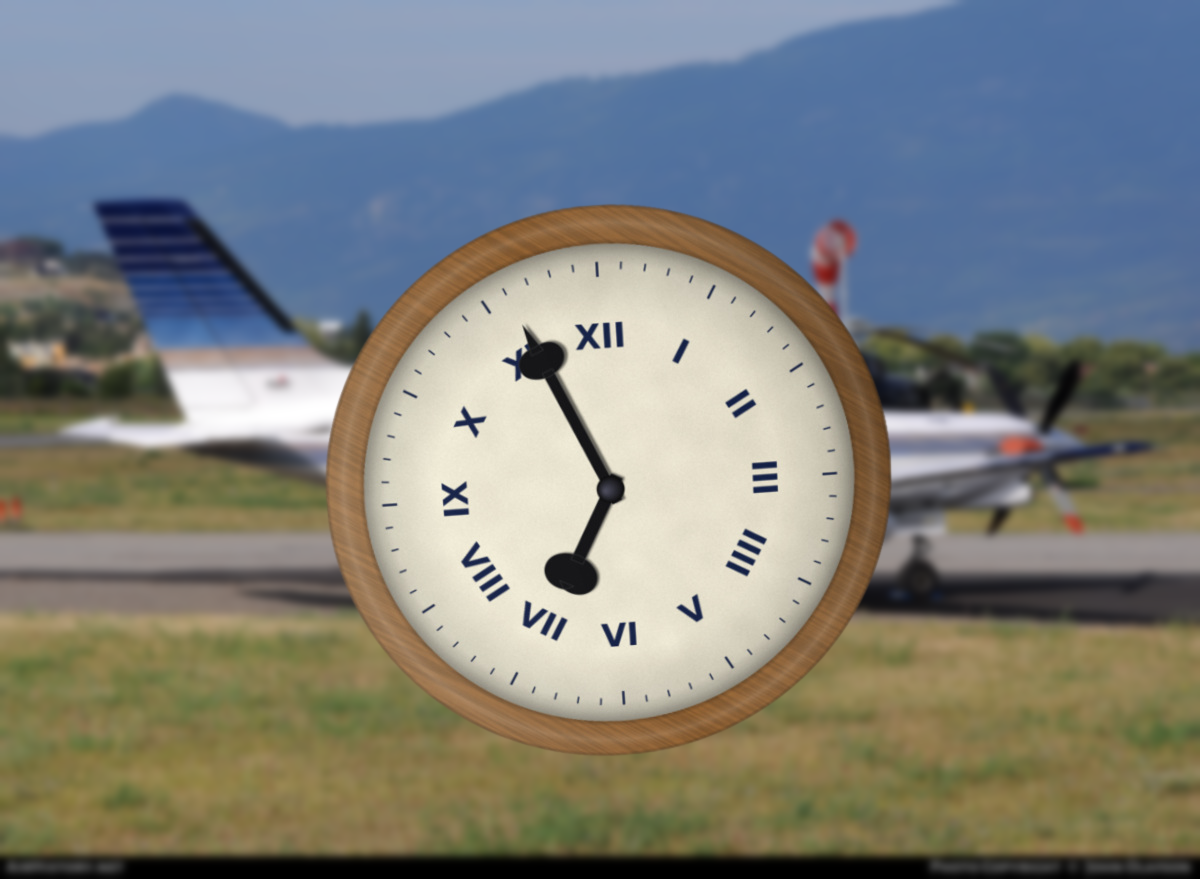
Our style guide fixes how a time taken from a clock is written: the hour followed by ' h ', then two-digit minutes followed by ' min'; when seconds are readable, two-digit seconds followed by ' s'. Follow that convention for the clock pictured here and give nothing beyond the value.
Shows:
6 h 56 min
